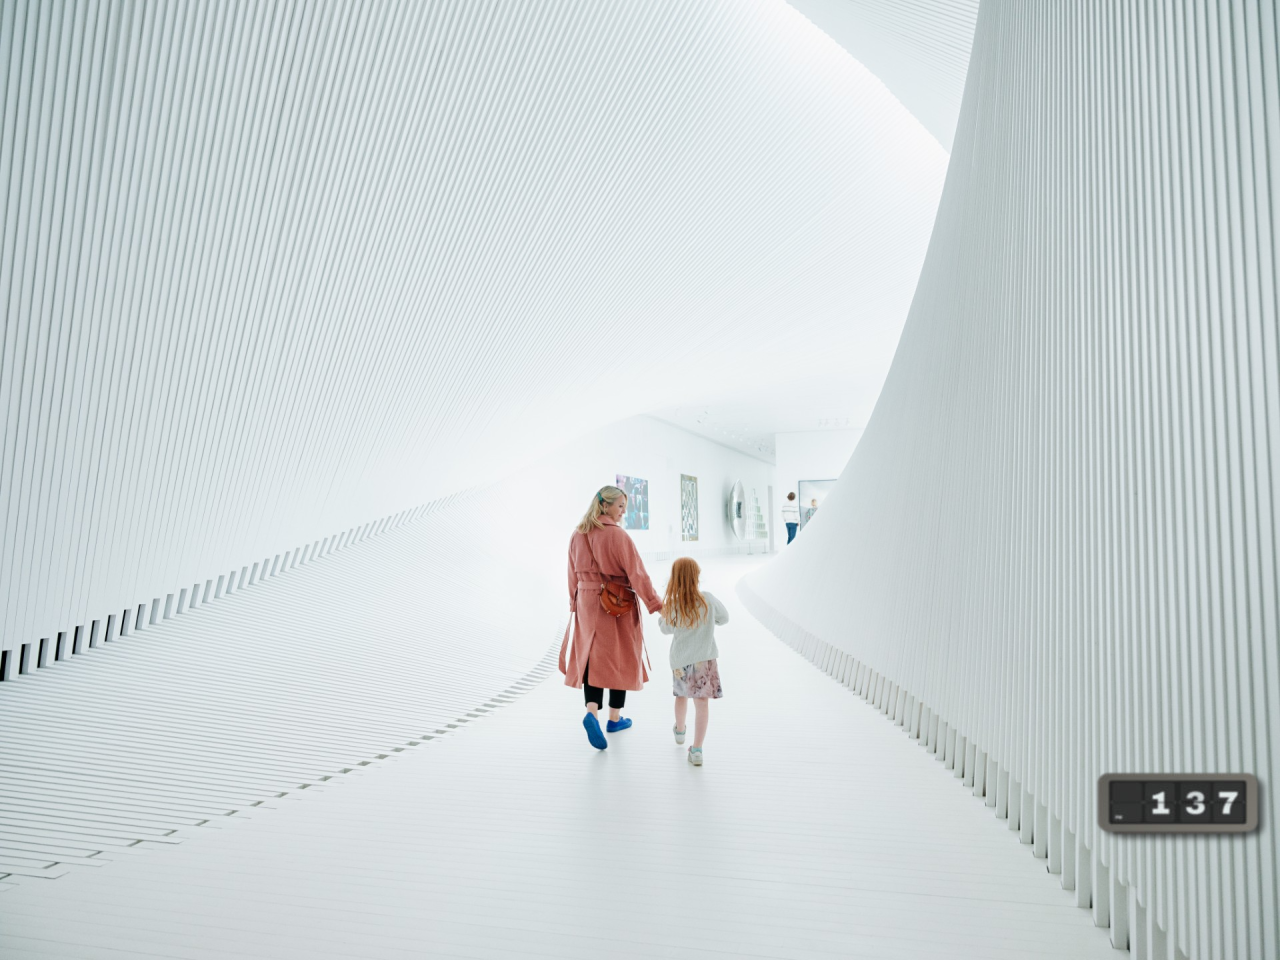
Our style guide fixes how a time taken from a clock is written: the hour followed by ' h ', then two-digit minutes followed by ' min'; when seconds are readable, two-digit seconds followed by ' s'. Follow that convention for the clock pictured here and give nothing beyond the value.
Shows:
1 h 37 min
